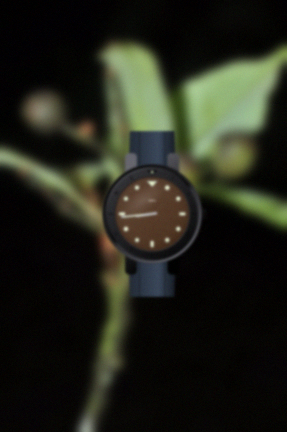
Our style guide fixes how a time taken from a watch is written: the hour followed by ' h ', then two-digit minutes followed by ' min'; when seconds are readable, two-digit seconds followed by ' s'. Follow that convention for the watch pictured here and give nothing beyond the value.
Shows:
8 h 44 min
